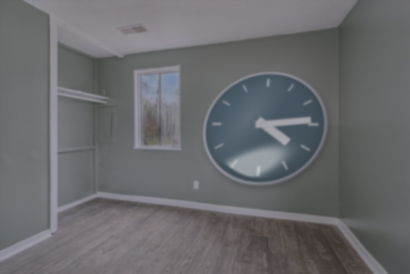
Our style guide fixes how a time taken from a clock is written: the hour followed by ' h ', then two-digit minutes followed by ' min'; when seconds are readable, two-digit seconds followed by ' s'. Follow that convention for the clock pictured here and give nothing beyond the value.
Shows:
4 h 14 min
